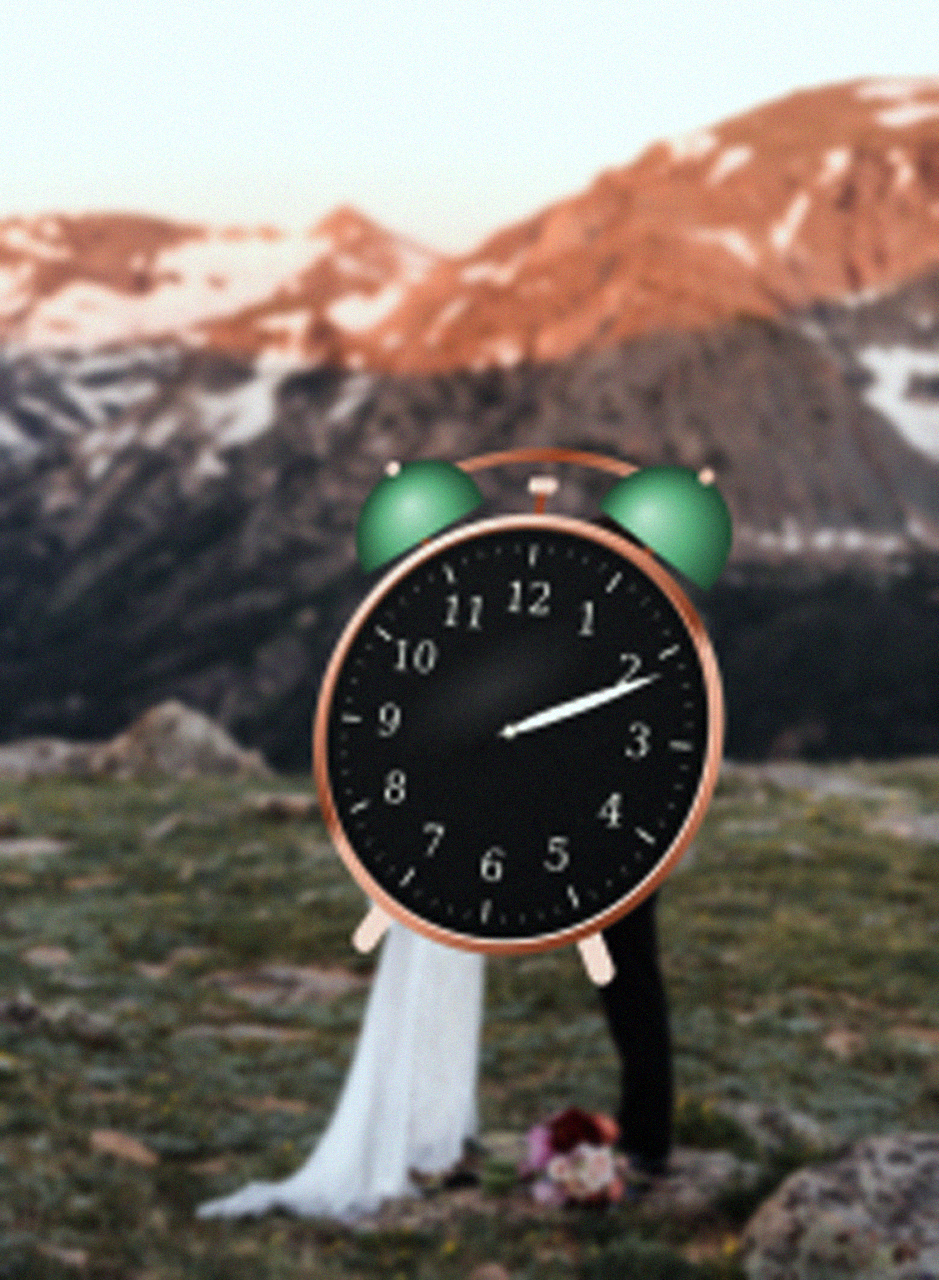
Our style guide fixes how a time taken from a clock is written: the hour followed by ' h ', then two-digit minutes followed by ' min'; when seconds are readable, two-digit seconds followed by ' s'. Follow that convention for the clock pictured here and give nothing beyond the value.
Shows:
2 h 11 min
